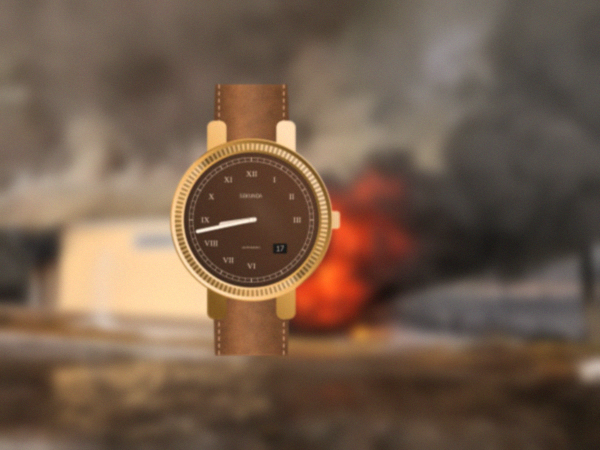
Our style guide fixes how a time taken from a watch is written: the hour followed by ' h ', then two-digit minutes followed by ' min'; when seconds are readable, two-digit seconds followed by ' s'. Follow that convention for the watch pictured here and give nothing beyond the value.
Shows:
8 h 43 min
